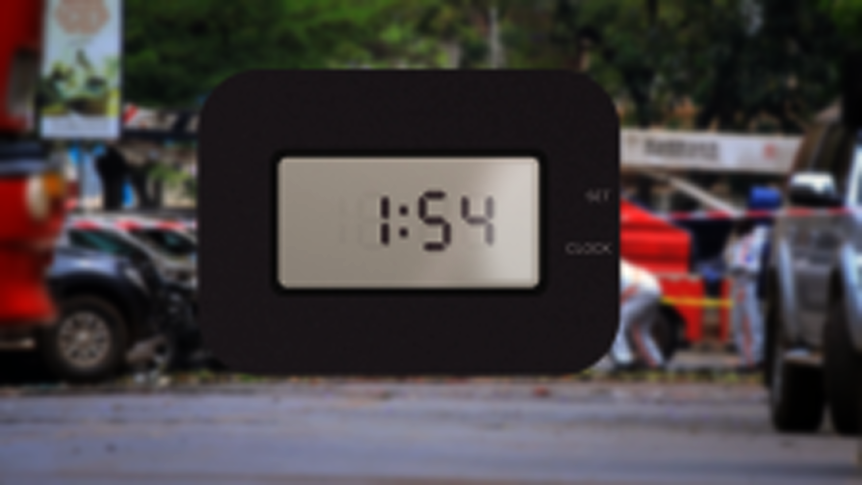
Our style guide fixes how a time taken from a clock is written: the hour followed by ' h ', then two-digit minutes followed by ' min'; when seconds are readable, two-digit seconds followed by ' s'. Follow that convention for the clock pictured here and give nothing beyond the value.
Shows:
1 h 54 min
